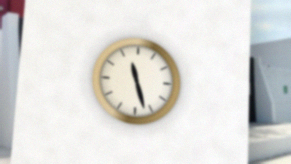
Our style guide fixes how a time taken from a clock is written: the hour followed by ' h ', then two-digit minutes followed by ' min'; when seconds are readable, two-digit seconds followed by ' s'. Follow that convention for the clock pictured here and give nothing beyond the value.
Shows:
11 h 27 min
